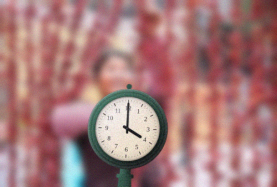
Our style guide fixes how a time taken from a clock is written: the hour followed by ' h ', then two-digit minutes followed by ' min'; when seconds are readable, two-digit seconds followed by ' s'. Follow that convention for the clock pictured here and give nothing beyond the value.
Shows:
4 h 00 min
